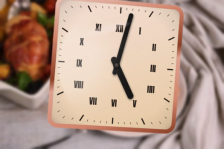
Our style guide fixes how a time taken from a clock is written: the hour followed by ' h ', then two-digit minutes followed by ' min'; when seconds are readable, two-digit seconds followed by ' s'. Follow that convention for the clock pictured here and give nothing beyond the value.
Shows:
5 h 02 min
